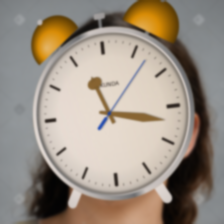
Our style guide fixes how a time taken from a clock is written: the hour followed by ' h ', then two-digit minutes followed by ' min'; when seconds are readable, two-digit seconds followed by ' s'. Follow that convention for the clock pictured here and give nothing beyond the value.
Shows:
11 h 17 min 07 s
